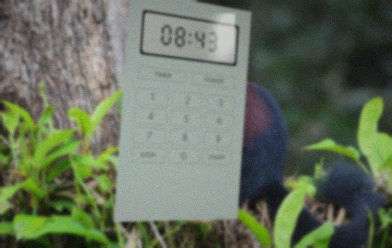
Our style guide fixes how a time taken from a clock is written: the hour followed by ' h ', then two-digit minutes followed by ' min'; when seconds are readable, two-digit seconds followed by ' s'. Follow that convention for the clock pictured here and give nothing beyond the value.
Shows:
8 h 43 min
